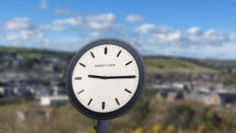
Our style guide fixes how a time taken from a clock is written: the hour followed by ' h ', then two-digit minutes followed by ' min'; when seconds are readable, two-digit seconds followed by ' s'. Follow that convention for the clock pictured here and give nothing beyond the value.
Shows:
9 h 15 min
